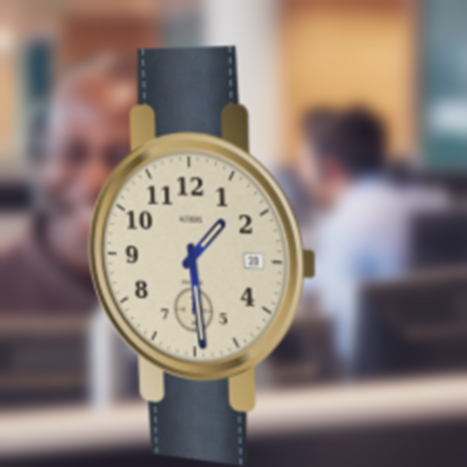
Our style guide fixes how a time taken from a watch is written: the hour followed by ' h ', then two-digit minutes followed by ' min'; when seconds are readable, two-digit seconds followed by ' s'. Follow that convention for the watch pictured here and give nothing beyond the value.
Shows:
1 h 29 min
